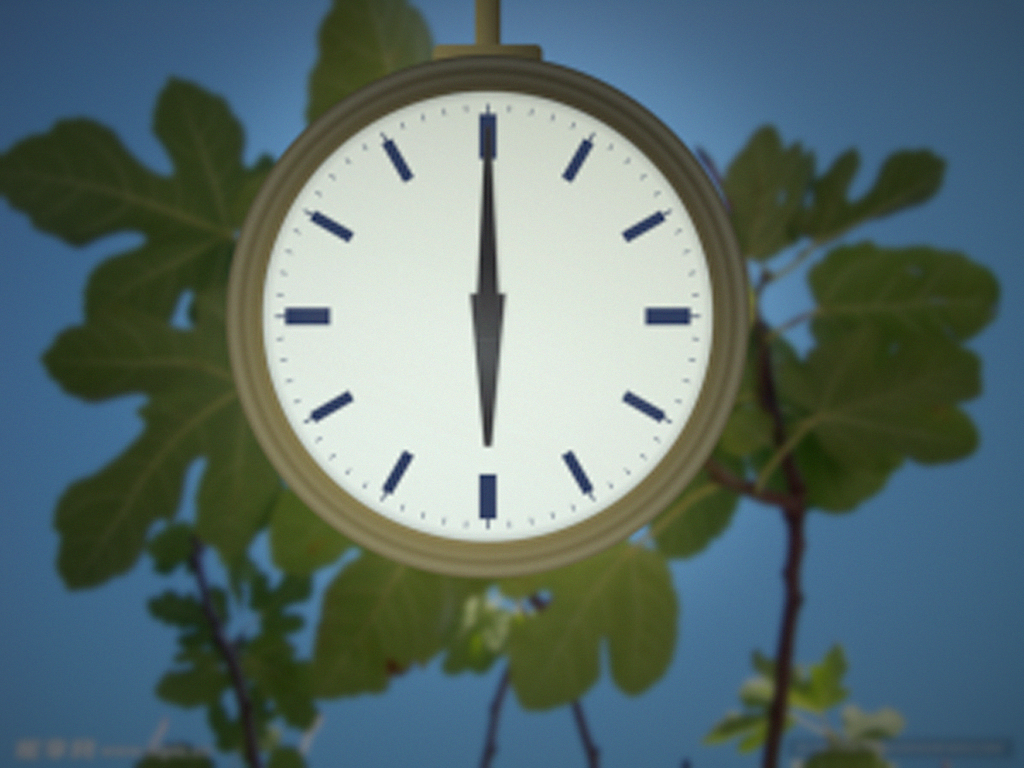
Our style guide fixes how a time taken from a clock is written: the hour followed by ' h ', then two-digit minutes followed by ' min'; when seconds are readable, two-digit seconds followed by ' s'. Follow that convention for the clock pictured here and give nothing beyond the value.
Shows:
6 h 00 min
